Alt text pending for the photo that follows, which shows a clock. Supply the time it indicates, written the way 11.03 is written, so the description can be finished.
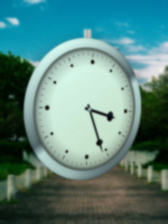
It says 3.26
